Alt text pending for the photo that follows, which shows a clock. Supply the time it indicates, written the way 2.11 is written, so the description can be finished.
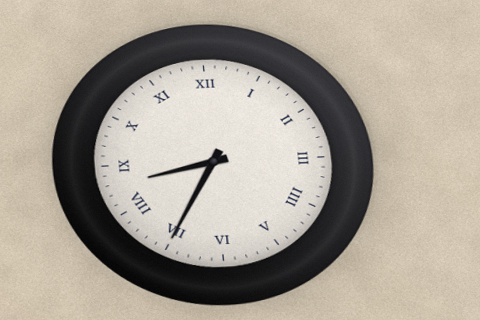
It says 8.35
